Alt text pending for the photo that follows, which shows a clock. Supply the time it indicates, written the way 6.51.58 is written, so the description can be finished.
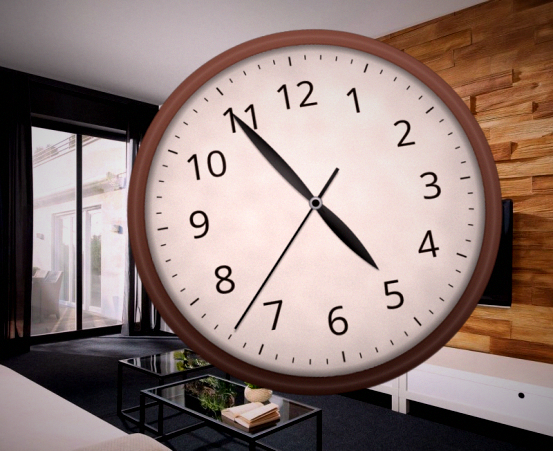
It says 4.54.37
